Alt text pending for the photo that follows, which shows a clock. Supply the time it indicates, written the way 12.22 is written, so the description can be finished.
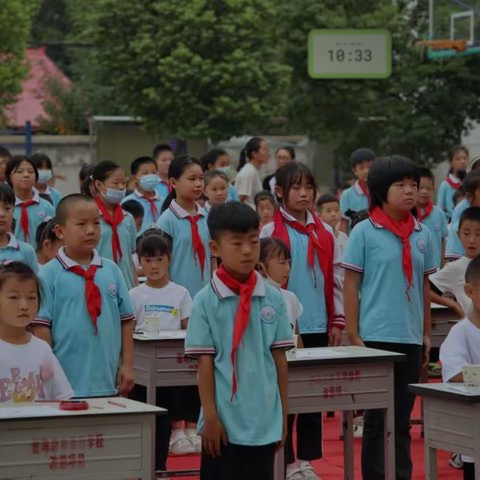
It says 10.33
